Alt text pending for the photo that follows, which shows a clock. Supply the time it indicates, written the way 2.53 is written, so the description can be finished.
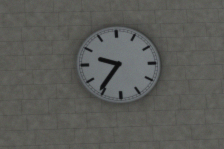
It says 9.36
